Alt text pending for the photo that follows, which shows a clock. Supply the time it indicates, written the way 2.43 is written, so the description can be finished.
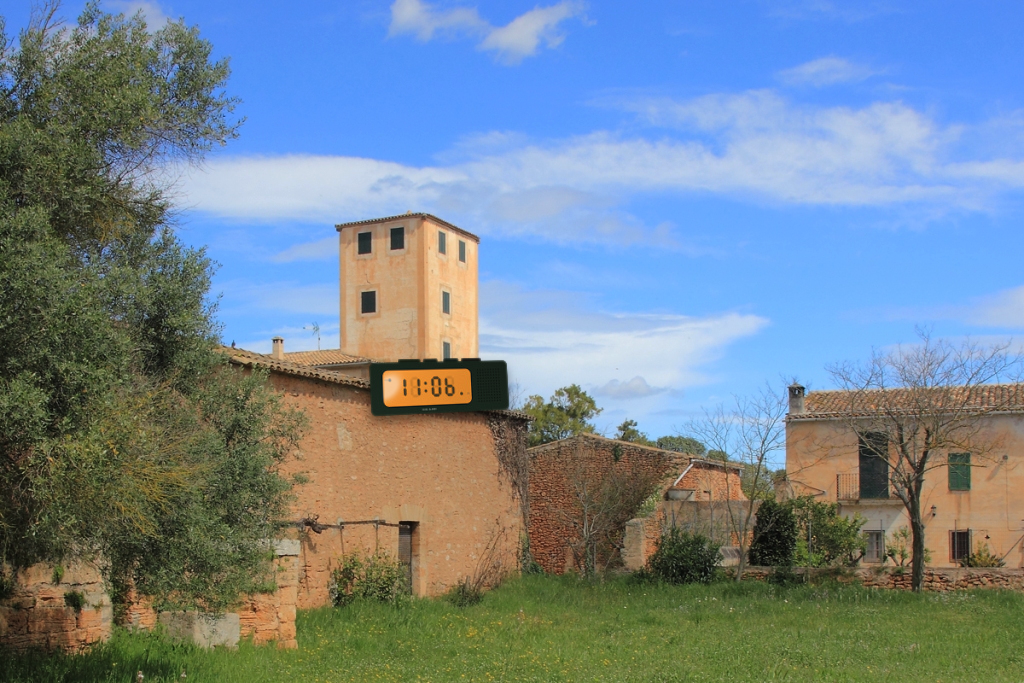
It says 11.06
